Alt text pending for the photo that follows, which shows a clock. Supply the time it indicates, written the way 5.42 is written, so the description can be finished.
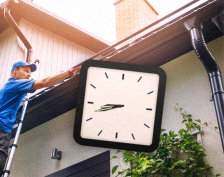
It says 8.42
